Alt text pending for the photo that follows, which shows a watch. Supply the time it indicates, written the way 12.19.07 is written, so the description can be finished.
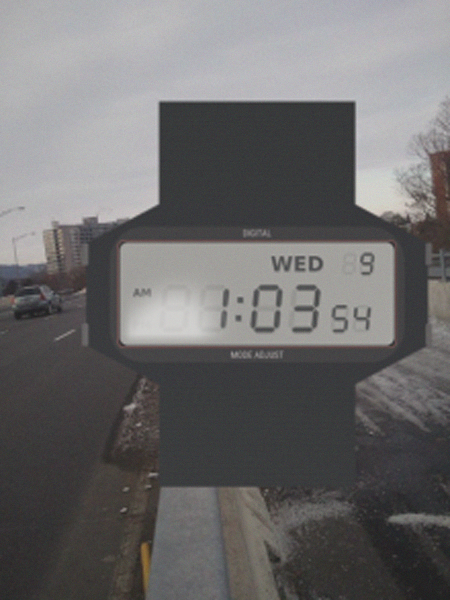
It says 1.03.54
